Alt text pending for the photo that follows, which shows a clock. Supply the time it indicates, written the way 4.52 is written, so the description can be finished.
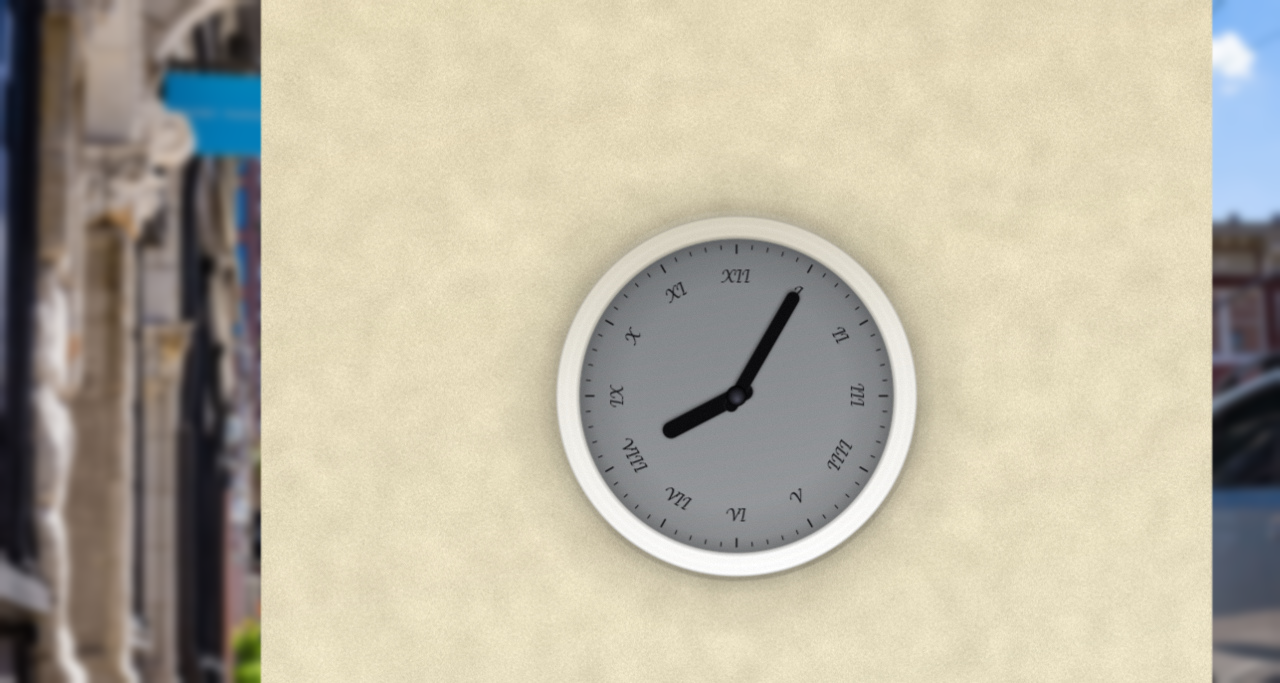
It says 8.05
